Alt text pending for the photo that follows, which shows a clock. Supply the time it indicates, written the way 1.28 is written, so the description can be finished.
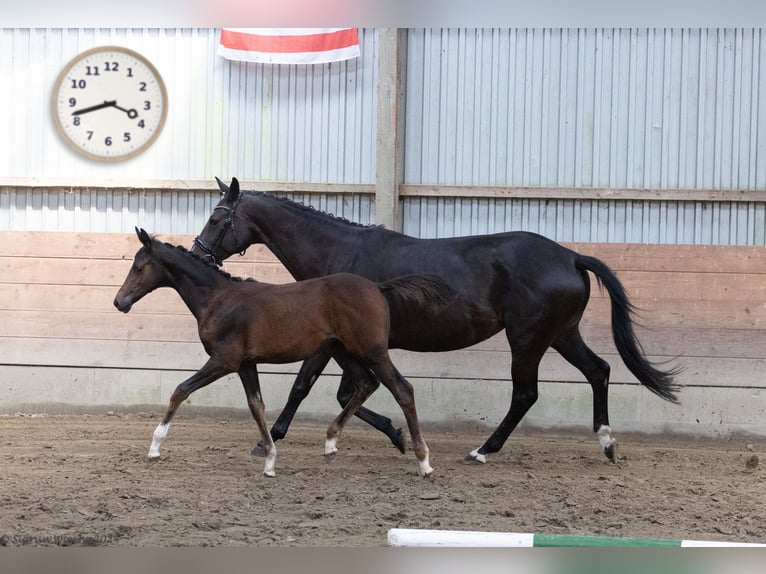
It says 3.42
